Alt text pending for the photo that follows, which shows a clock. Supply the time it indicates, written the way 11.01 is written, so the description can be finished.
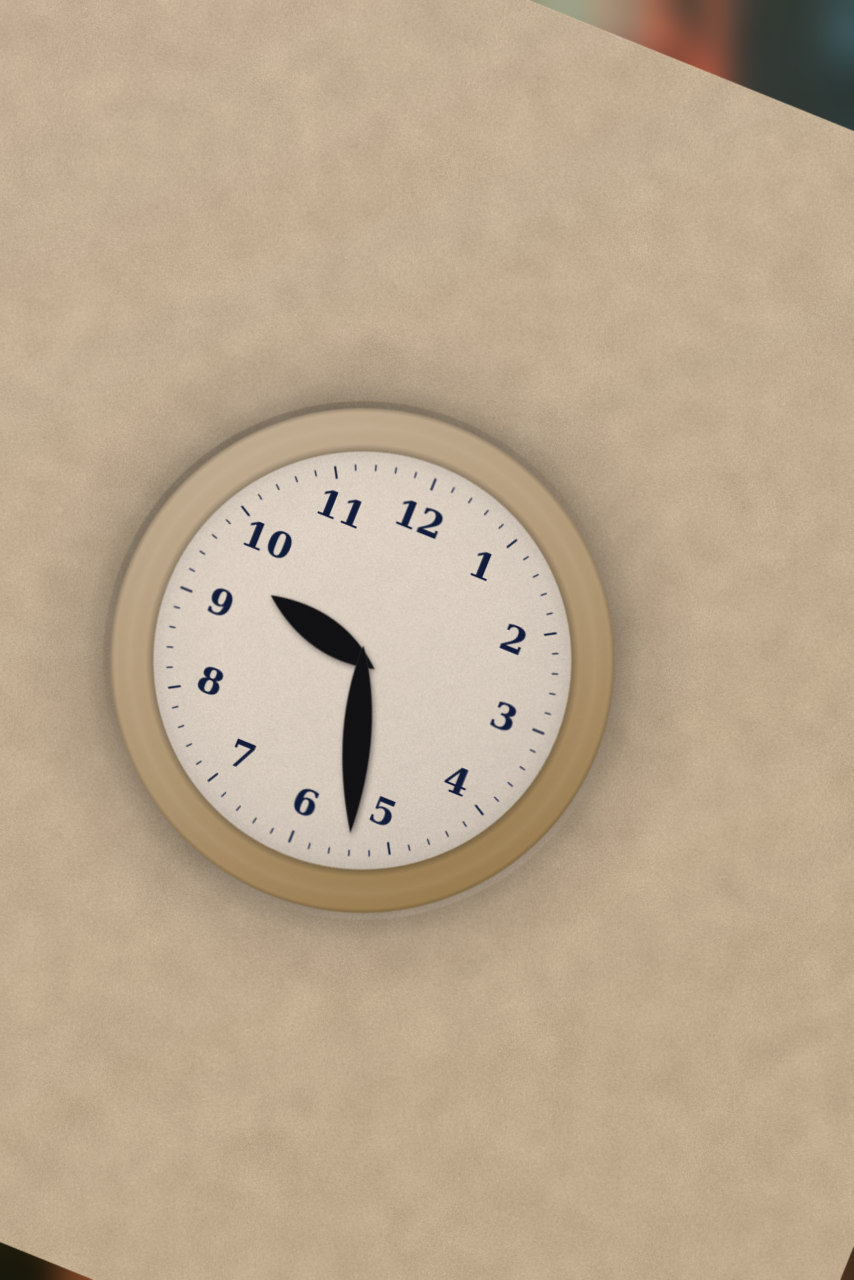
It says 9.27
